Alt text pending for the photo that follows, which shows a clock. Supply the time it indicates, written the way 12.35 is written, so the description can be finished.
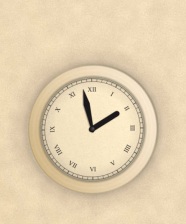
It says 1.58
